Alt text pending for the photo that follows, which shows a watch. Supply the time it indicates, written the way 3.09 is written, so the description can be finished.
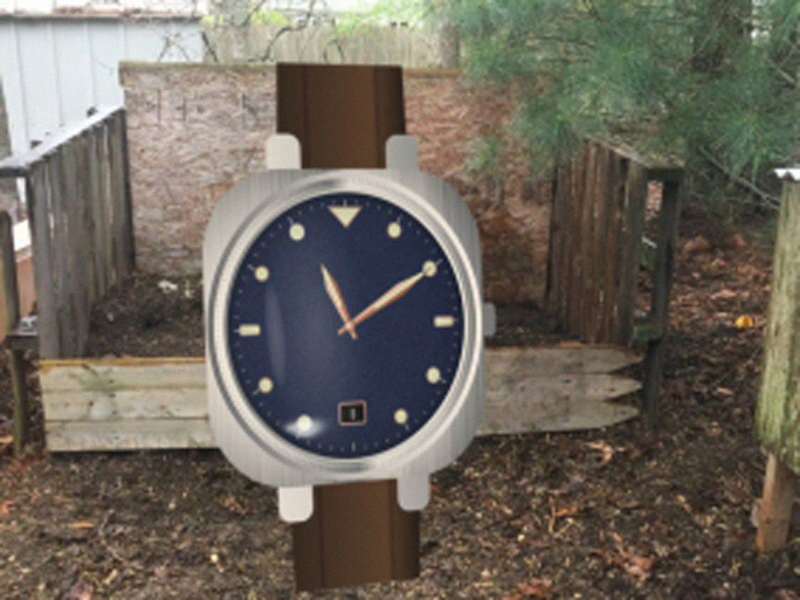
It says 11.10
